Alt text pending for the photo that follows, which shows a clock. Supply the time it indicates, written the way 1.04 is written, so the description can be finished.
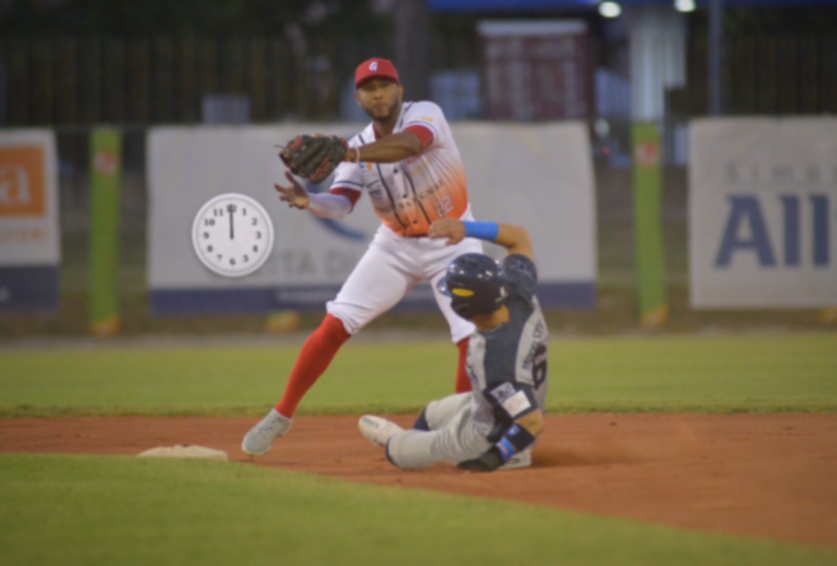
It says 12.00
